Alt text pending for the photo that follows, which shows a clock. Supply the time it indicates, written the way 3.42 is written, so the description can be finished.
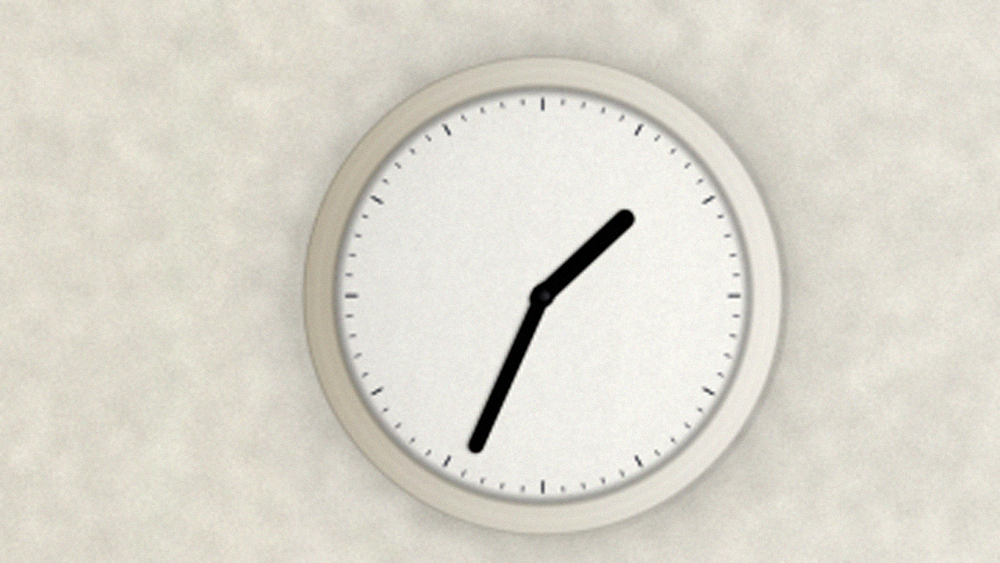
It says 1.34
